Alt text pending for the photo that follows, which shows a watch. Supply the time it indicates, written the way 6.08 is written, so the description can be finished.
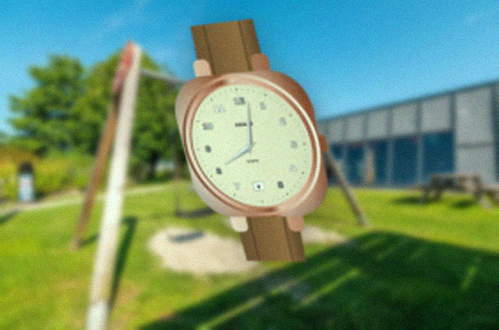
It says 8.02
